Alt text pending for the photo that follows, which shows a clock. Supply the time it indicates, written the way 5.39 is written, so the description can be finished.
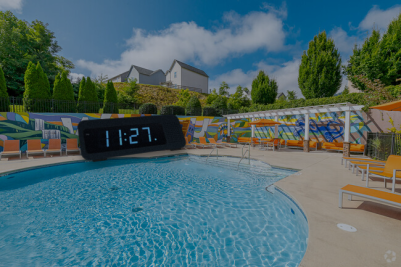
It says 11.27
